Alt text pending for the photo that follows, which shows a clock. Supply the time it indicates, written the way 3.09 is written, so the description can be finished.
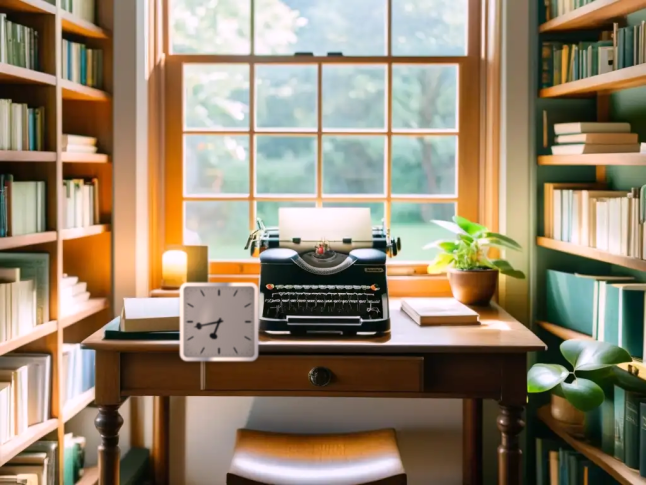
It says 6.43
